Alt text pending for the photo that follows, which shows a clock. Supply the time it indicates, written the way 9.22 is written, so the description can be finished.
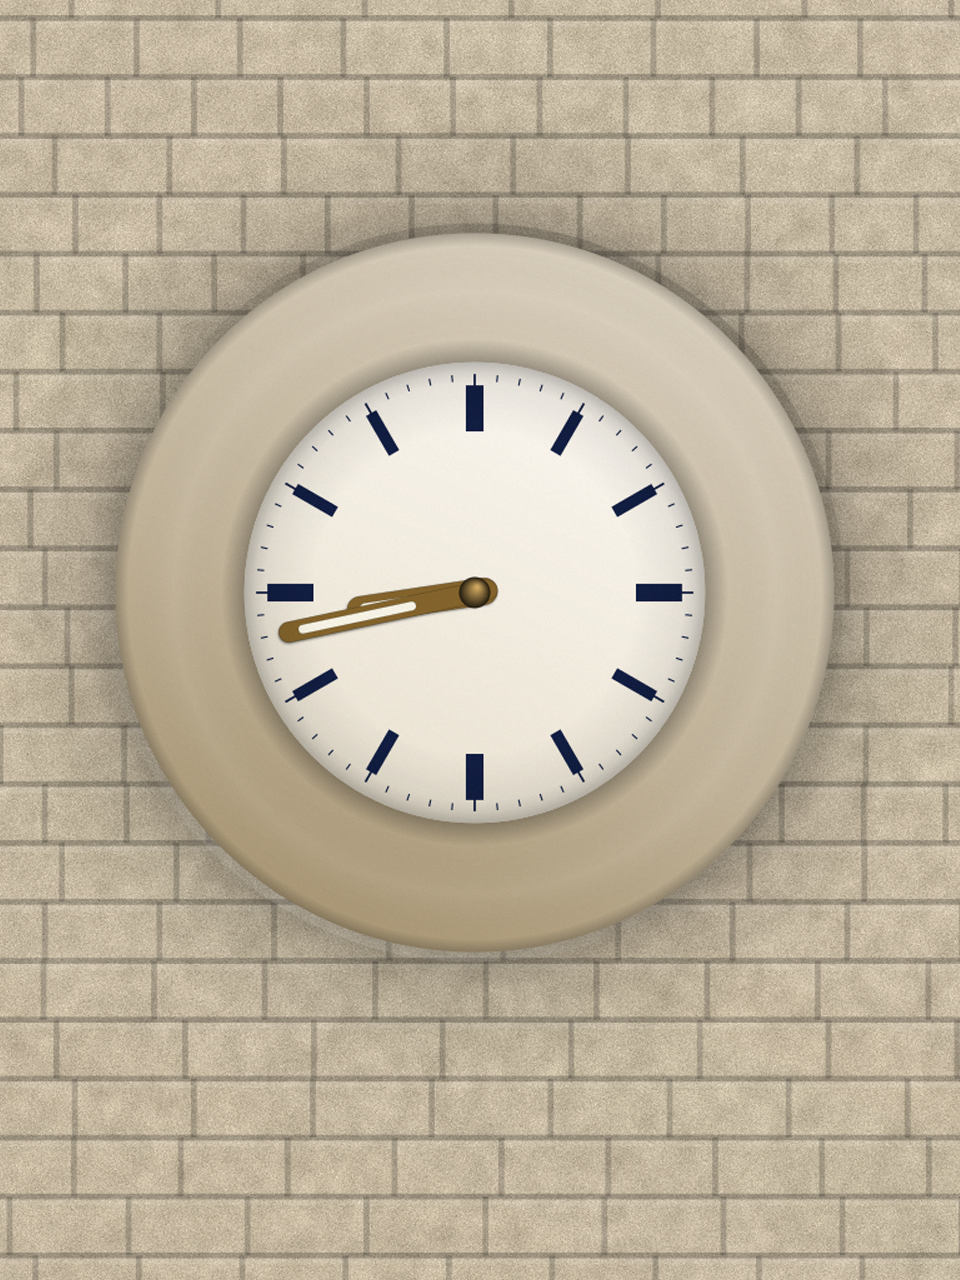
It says 8.43
